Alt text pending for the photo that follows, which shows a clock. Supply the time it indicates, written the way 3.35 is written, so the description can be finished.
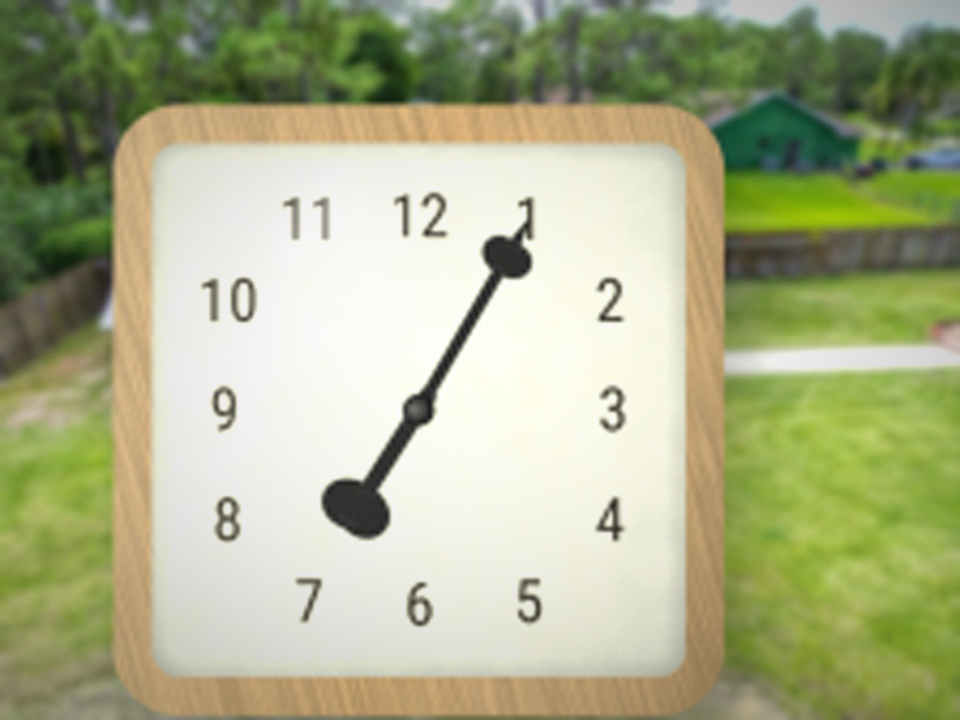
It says 7.05
